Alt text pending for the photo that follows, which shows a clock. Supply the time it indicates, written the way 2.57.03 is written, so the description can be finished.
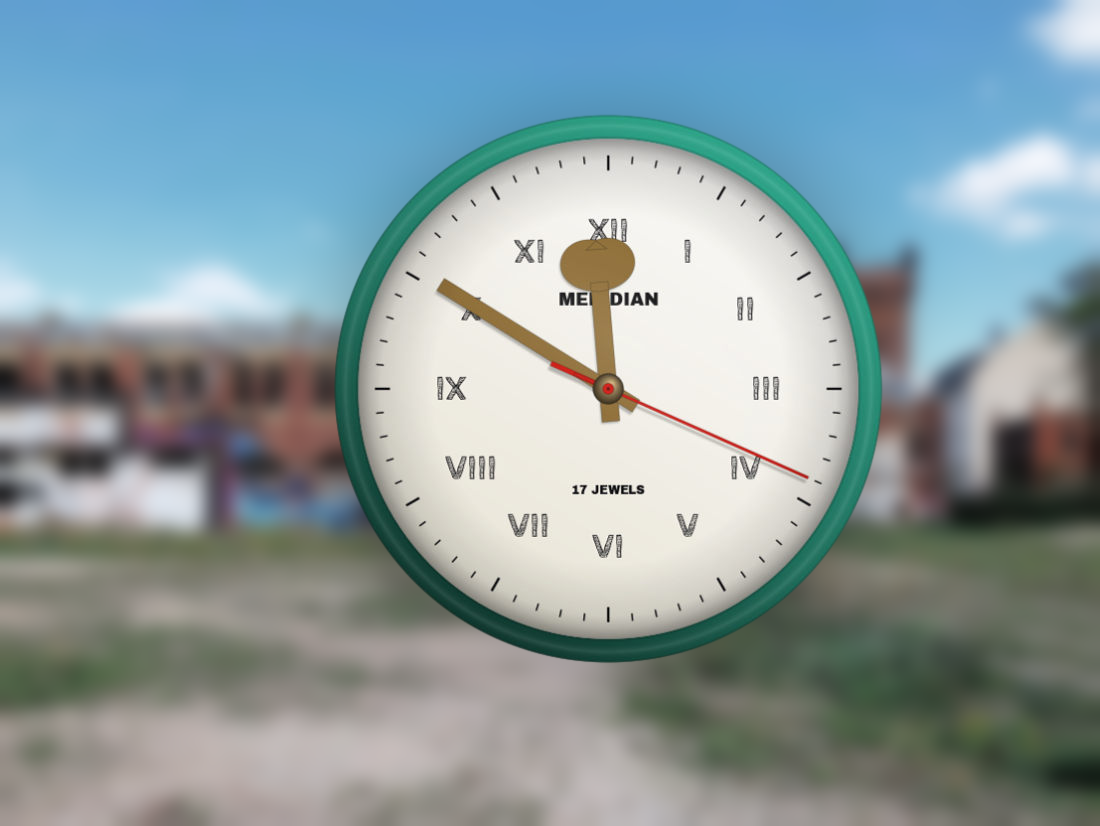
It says 11.50.19
